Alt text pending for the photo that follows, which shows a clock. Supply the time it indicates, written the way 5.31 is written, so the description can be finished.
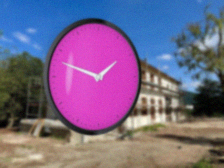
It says 1.48
